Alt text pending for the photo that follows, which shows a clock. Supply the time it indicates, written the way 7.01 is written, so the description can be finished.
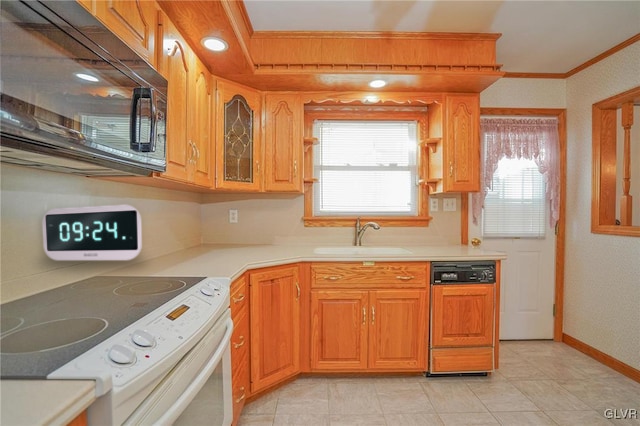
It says 9.24
